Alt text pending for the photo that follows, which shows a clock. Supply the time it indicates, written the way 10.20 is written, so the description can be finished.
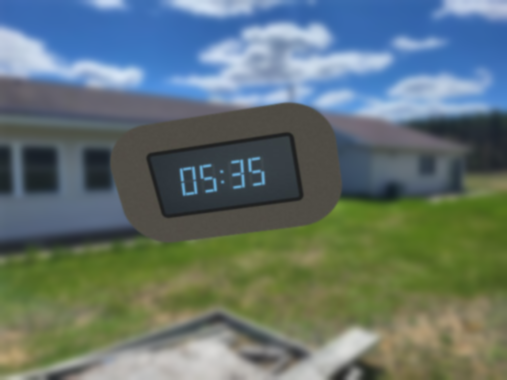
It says 5.35
